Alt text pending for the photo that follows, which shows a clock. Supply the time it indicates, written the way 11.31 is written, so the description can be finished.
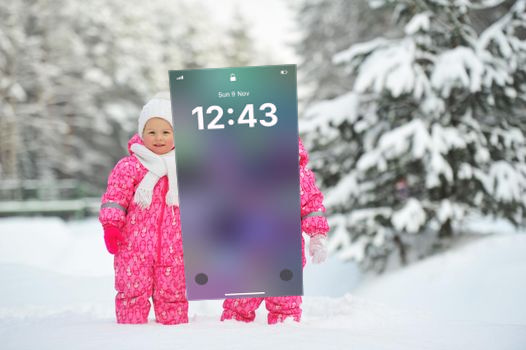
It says 12.43
